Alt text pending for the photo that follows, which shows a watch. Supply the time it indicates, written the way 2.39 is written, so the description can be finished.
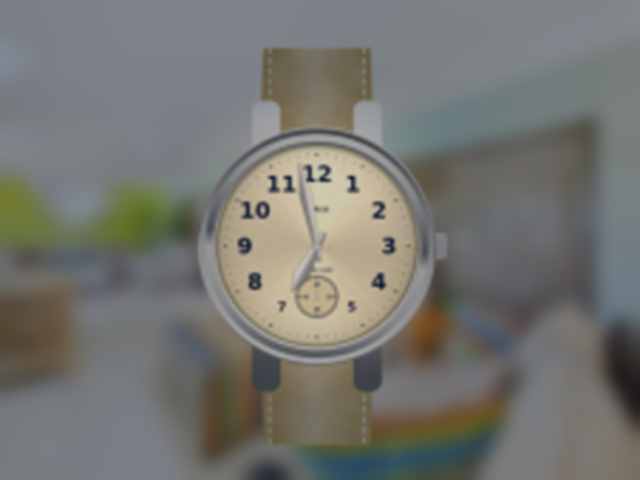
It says 6.58
